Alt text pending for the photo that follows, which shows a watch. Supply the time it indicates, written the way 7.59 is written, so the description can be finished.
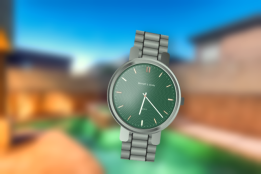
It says 6.22
